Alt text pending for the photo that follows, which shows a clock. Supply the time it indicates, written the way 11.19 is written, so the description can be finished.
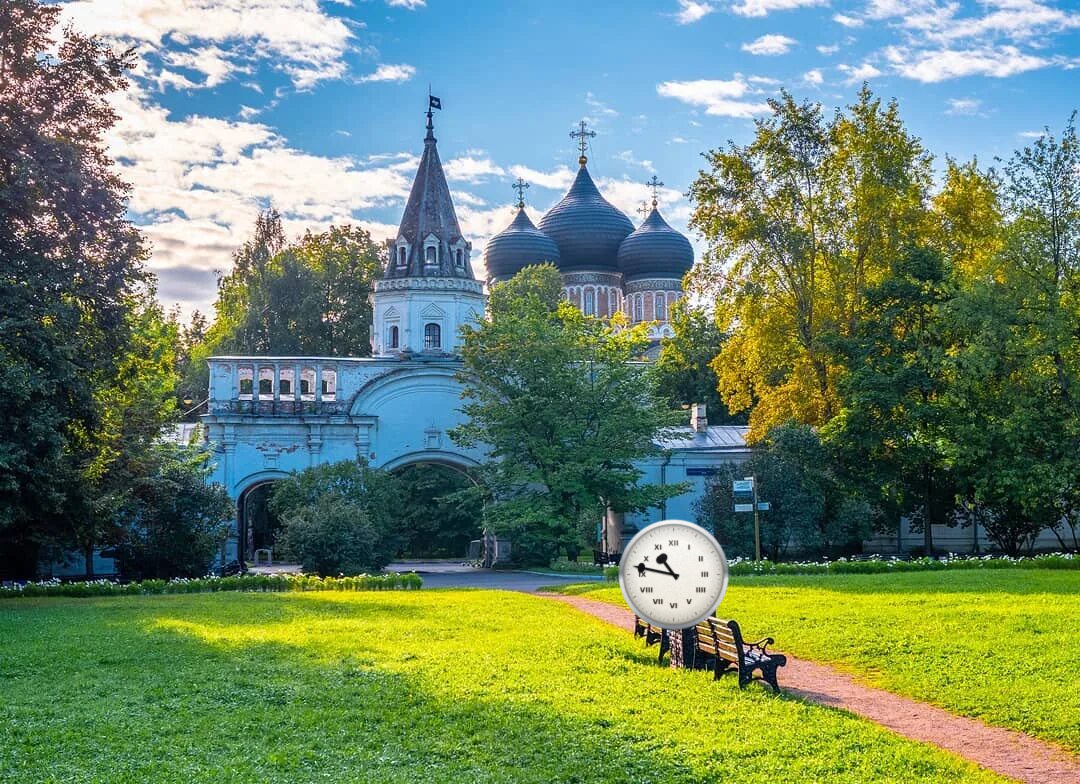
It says 10.47
